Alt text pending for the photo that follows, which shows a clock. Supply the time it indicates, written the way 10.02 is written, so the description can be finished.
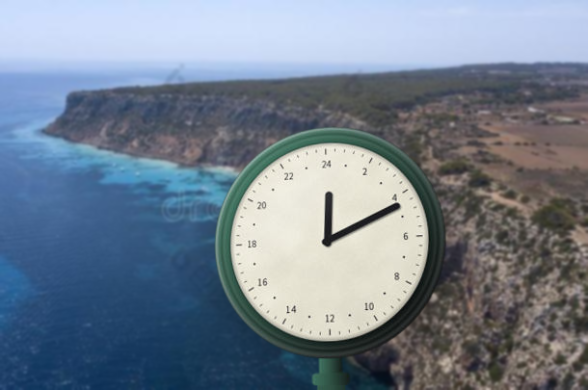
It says 0.11
